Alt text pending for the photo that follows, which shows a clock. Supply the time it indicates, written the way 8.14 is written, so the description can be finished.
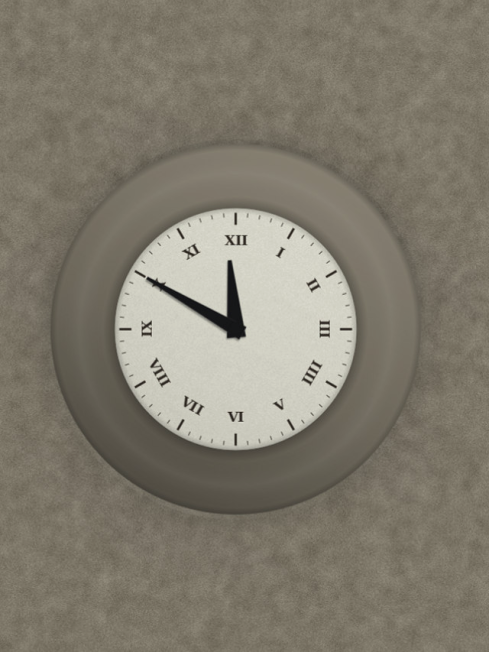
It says 11.50
